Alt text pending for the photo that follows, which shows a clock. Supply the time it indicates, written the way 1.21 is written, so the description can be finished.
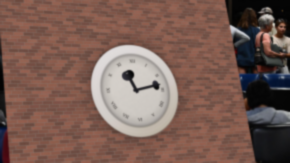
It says 11.13
